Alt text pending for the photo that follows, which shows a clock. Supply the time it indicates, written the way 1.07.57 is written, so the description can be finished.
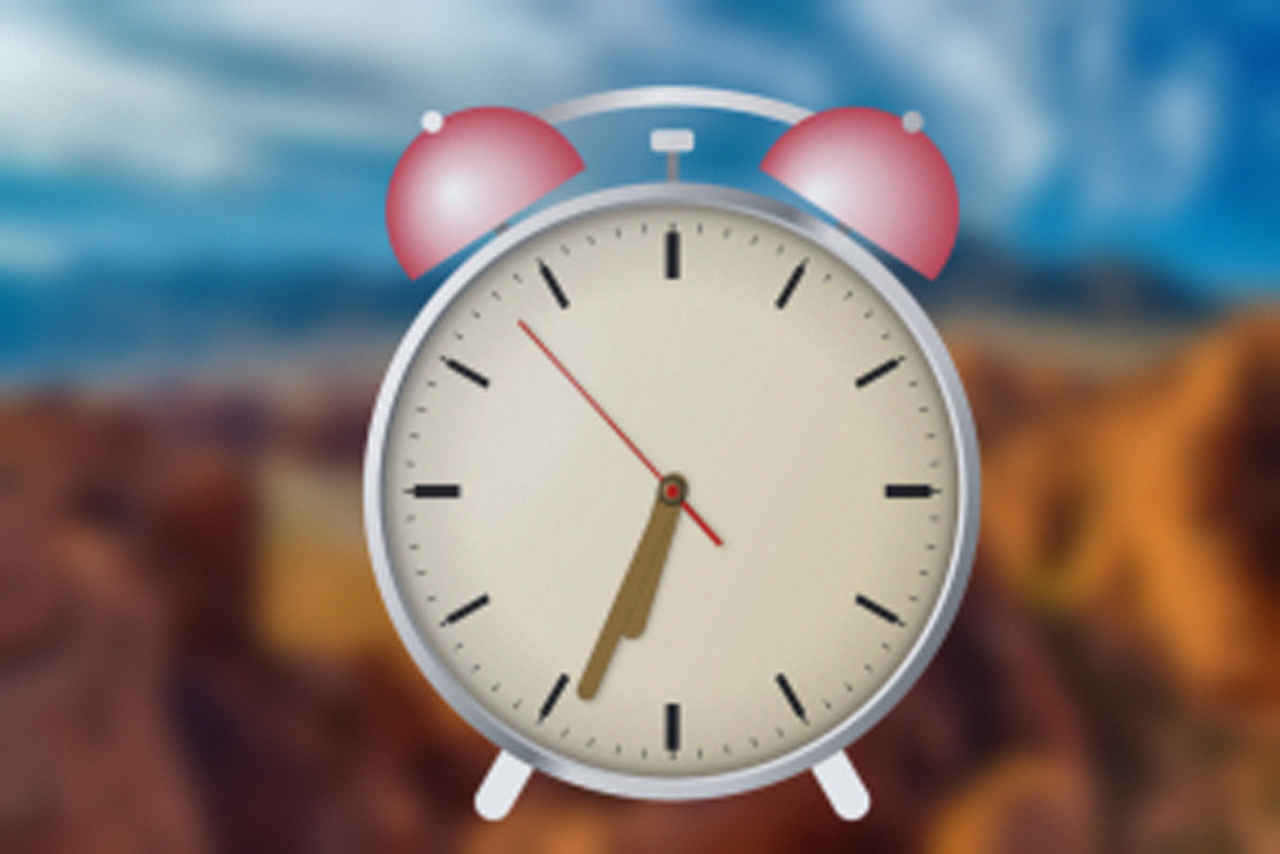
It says 6.33.53
